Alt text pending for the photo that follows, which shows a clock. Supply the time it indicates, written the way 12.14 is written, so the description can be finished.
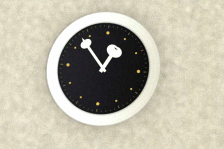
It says 12.53
